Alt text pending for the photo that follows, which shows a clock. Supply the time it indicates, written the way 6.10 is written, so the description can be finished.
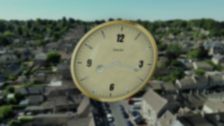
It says 8.17
